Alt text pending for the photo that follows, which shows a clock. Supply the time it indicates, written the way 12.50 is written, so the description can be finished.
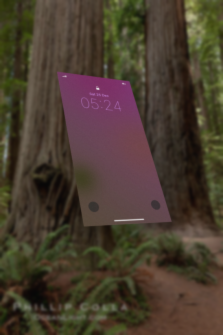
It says 5.24
